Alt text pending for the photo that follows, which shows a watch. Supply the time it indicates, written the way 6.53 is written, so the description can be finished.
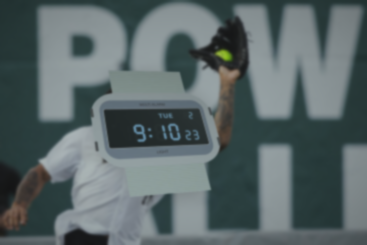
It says 9.10
